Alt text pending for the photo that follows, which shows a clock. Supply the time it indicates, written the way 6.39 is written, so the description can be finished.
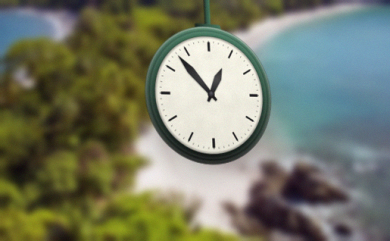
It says 12.53
